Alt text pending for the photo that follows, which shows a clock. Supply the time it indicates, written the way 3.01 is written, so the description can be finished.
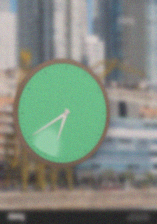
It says 6.40
